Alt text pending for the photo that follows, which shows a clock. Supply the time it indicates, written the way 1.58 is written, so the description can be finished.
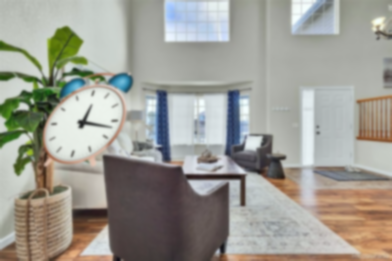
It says 12.17
